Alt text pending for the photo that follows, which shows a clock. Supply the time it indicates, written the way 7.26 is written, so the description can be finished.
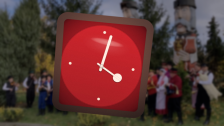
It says 4.02
